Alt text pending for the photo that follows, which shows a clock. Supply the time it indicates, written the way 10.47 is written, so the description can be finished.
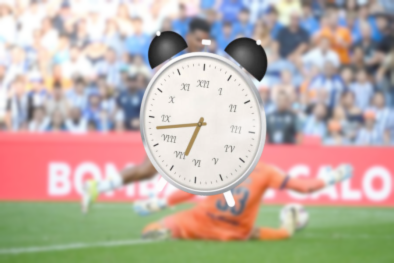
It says 6.43
